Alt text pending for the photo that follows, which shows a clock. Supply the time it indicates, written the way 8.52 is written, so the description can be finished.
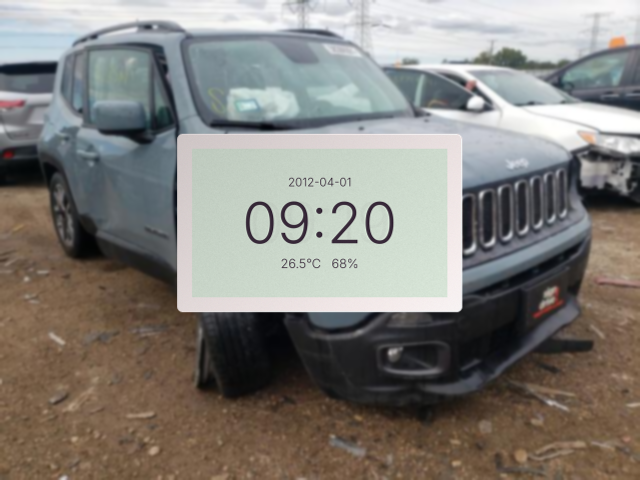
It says 9.20
